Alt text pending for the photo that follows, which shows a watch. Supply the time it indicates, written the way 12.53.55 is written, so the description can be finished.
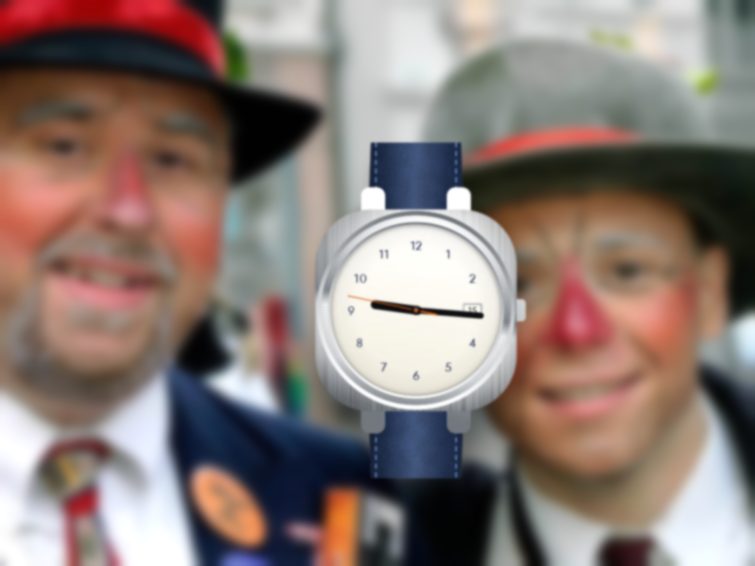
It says 9.15.47
